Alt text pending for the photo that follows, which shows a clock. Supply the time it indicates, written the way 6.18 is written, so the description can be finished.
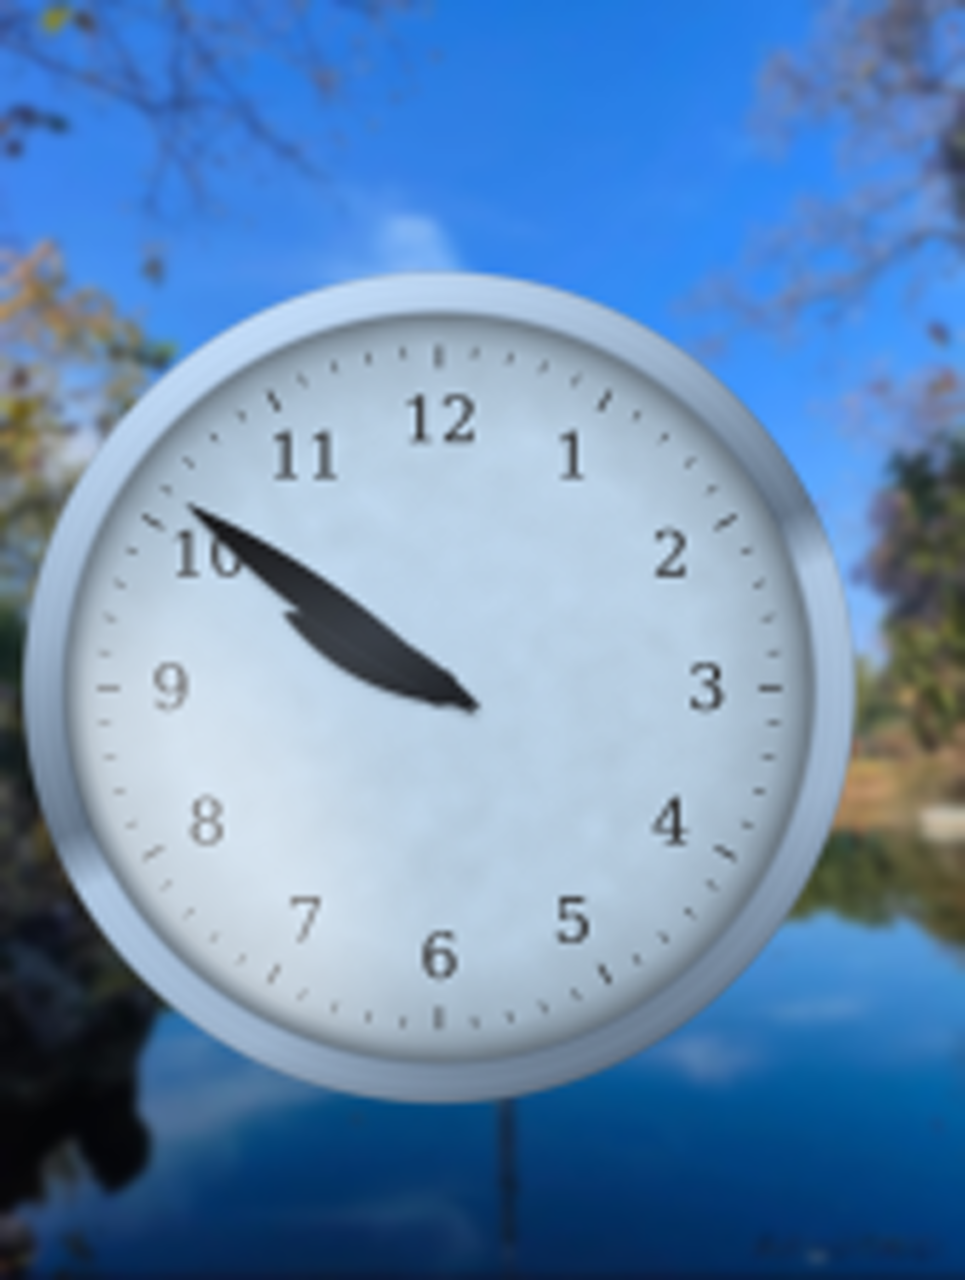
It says 9.51
